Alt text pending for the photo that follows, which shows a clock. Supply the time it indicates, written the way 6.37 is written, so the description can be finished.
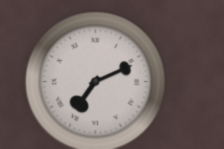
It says 7.11
